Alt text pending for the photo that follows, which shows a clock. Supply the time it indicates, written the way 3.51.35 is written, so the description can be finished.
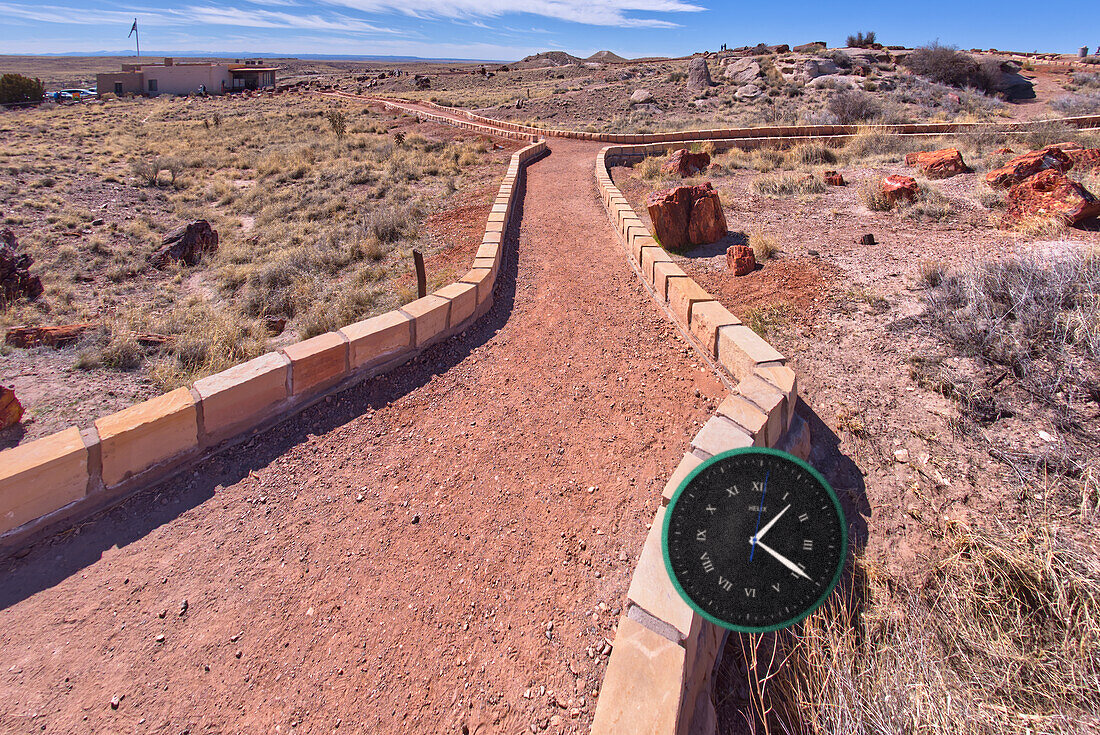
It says 1.20.01
